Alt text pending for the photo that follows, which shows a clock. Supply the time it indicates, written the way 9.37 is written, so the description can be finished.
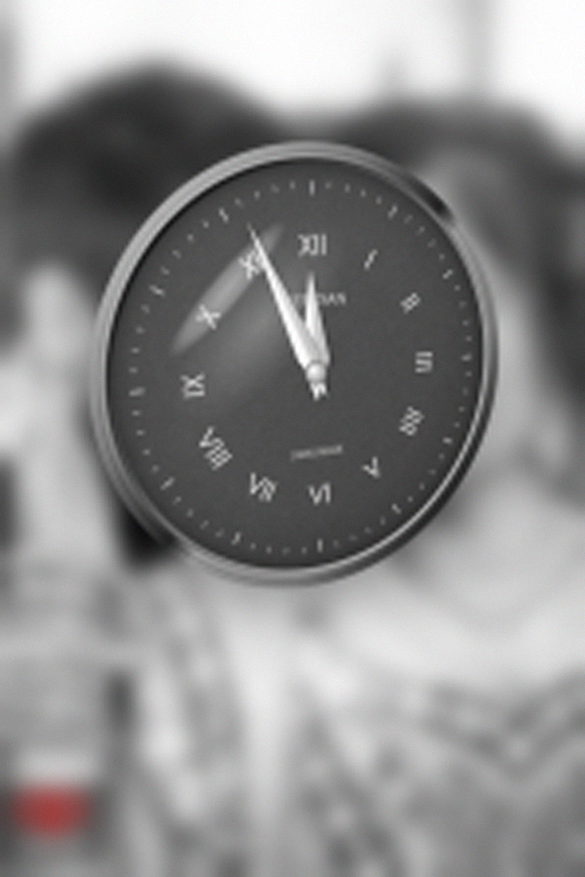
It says 11.56
